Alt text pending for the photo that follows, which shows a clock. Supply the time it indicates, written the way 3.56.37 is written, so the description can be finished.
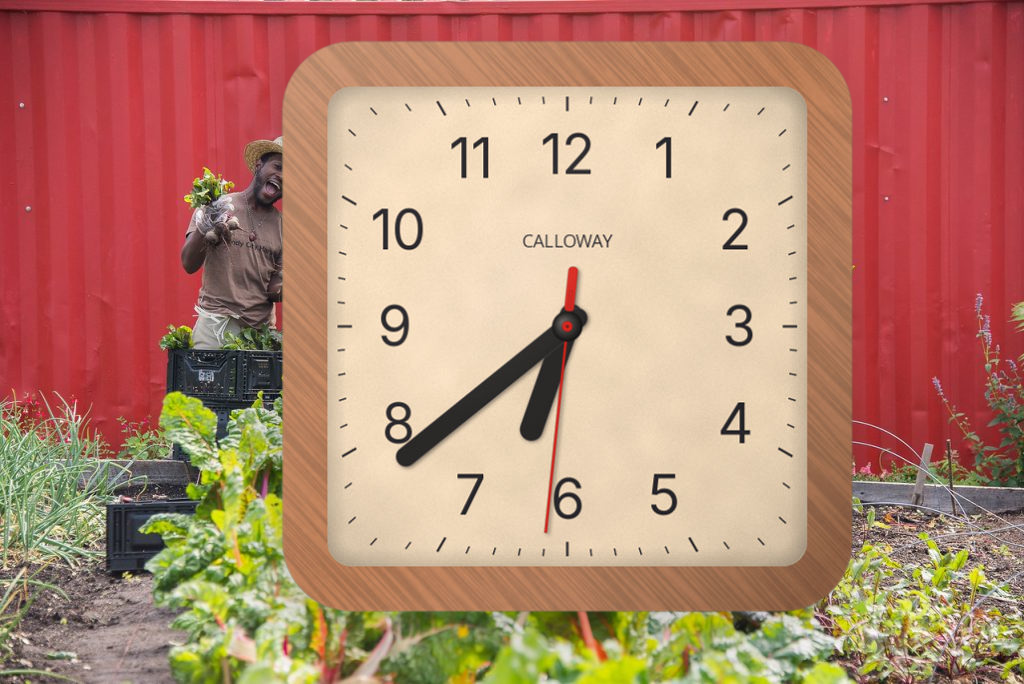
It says 6.38.31
